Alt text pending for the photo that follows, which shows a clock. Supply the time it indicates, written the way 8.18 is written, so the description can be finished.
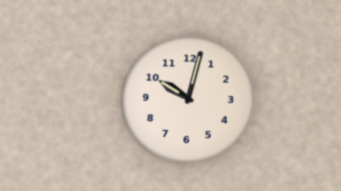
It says 10.02
